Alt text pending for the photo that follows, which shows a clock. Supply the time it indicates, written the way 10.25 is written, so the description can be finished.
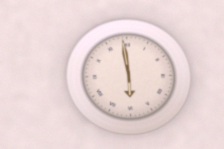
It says 5.59
